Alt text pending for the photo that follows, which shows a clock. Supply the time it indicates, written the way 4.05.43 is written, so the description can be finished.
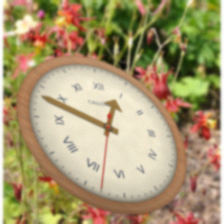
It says 12.48.33
